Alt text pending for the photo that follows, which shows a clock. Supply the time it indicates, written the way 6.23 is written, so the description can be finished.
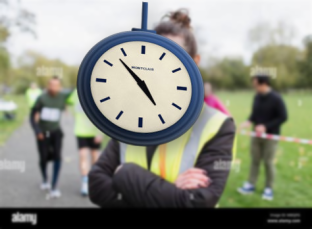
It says 4.53
